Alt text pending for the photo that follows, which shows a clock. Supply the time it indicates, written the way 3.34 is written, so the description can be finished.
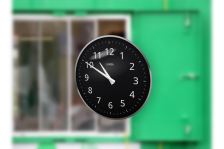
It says 10.50
